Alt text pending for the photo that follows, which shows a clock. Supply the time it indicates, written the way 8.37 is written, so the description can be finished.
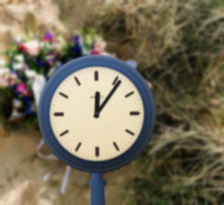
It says 12.06
